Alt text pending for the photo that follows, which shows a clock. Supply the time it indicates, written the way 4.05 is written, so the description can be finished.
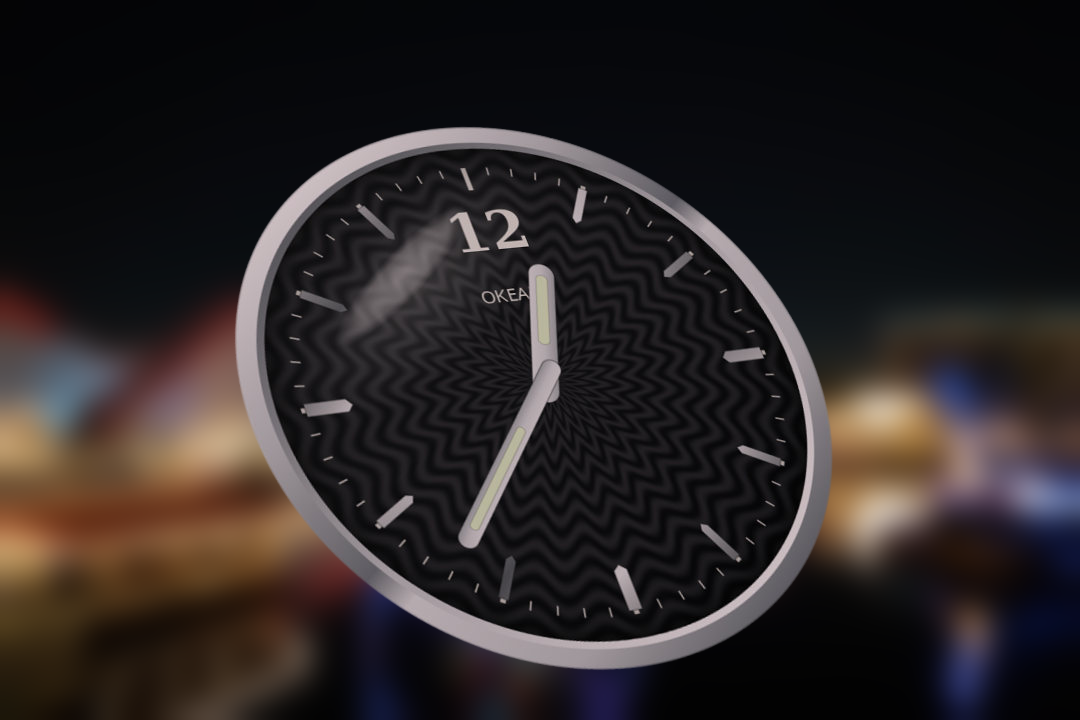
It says 12.37
